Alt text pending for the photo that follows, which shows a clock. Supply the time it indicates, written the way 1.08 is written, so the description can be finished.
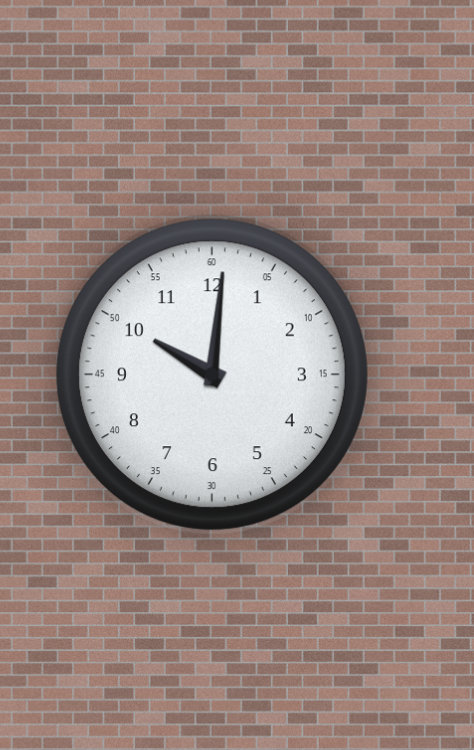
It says 10.01
